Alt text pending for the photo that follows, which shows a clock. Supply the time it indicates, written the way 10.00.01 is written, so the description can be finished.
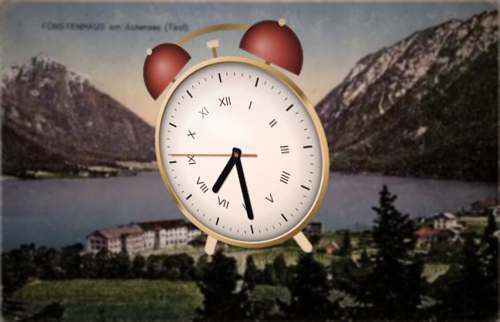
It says 7.29.46
